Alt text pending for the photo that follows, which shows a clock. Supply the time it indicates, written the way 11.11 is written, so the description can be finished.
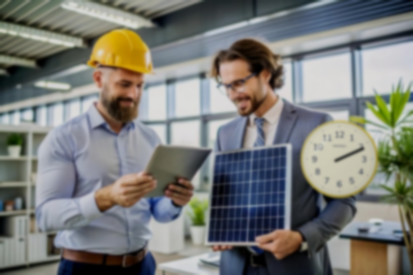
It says 2.11
